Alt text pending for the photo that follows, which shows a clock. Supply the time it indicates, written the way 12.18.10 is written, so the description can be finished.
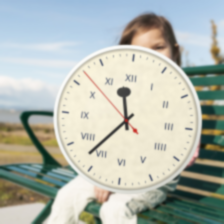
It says 11.36.52
